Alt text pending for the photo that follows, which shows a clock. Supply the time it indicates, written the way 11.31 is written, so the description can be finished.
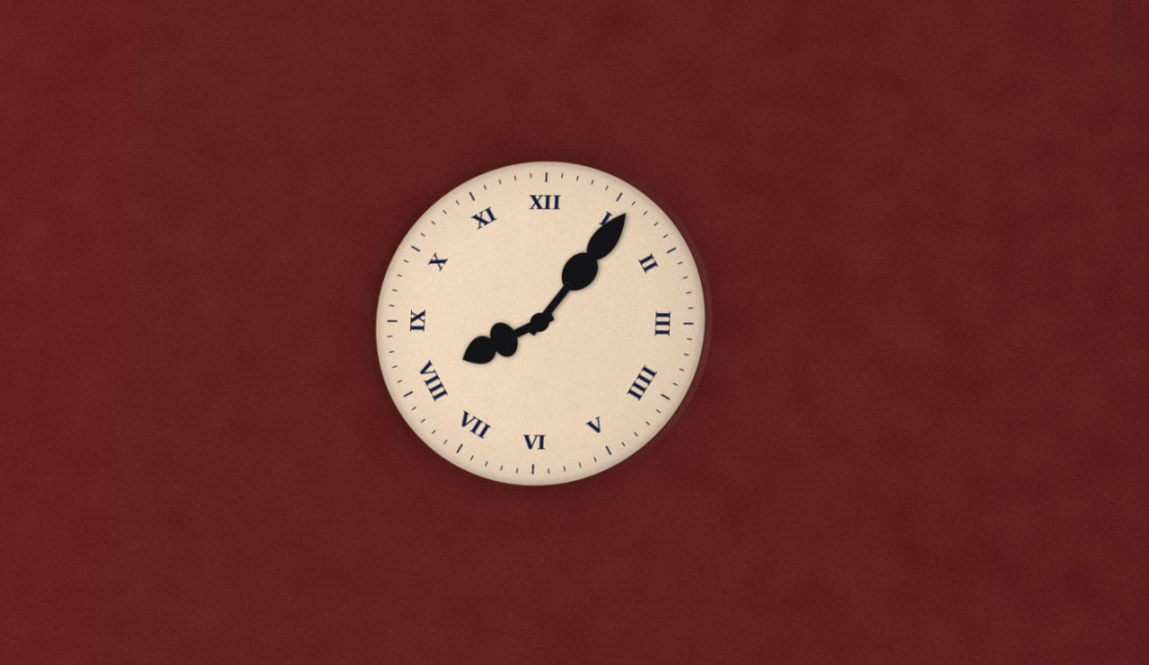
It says 8.06
